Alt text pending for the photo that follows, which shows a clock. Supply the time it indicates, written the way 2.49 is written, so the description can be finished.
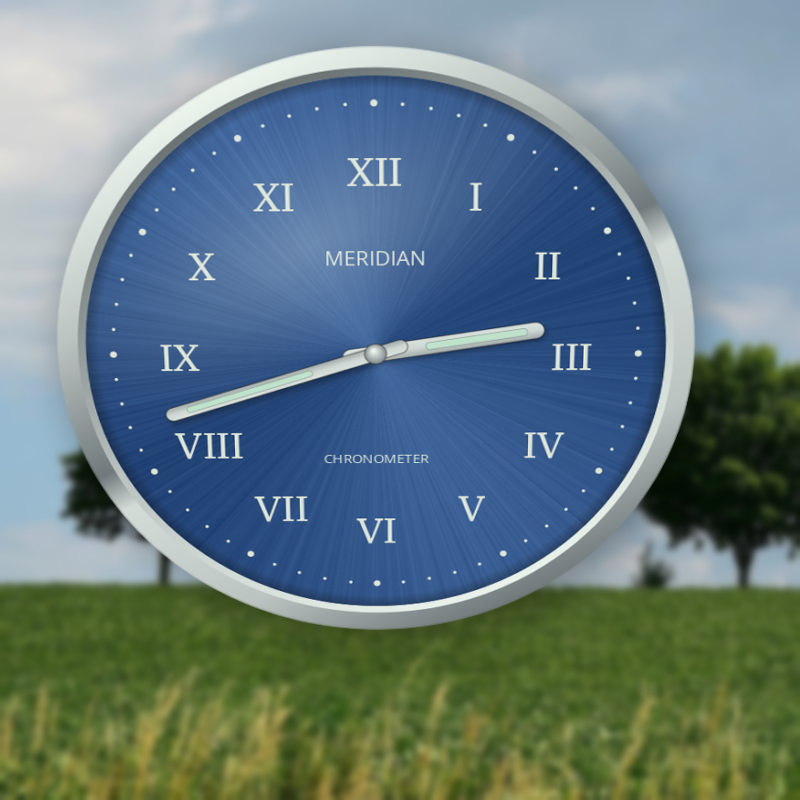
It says 2.42
